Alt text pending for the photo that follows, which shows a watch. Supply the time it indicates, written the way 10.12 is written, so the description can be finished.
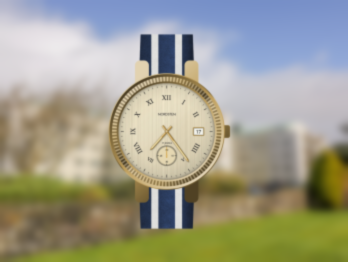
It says 7.24
